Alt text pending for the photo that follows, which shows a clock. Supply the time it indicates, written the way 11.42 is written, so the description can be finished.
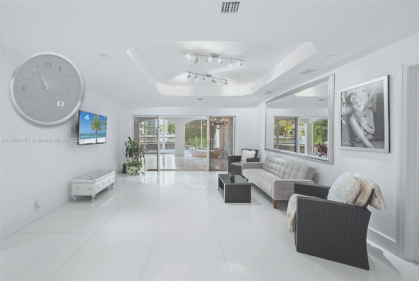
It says 10.56
